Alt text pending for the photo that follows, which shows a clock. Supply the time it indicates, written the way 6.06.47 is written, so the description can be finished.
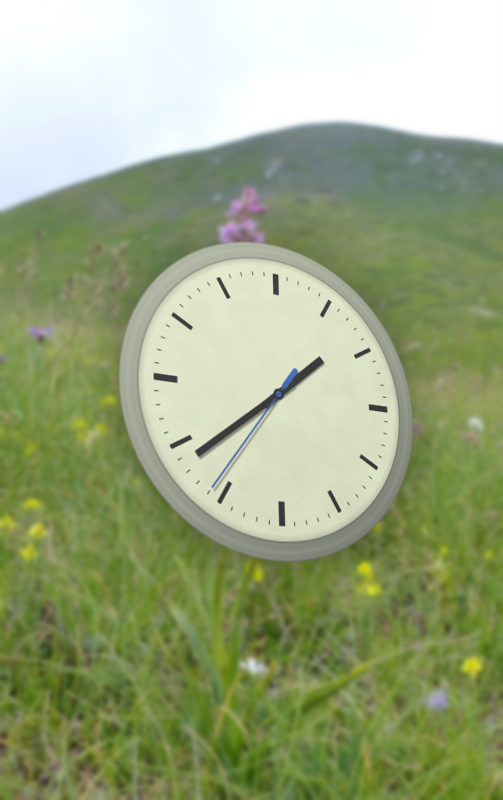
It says 1.38.36
